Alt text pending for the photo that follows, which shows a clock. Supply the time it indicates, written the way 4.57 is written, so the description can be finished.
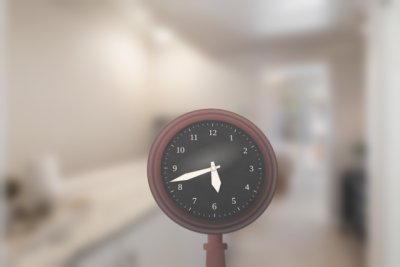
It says 5.42
